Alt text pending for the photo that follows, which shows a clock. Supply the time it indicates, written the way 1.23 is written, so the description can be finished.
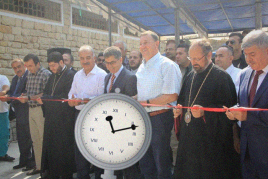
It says 11.12
